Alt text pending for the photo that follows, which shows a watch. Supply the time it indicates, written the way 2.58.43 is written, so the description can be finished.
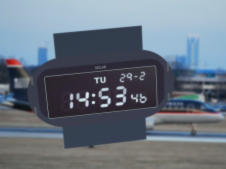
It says 14.53.46
